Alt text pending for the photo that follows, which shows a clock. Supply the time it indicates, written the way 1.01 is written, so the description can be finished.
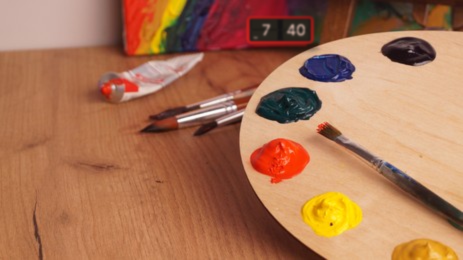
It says 7.40
